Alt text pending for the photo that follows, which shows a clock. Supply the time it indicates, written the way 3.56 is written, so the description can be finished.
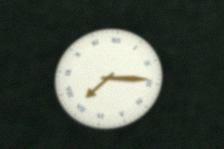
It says 7.14
